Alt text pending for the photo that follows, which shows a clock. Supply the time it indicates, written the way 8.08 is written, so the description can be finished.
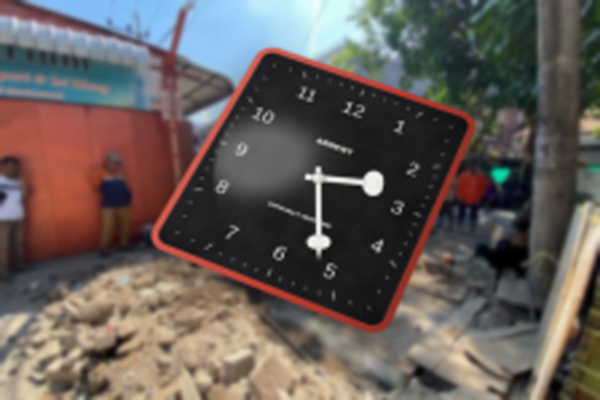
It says 2.26
